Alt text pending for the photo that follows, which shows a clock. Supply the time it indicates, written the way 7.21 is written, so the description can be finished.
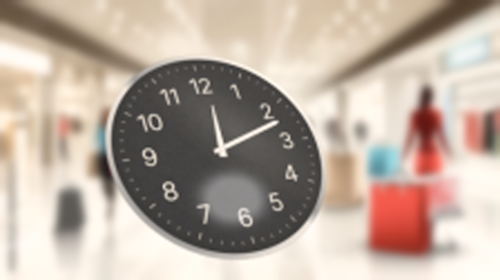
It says 12.12
